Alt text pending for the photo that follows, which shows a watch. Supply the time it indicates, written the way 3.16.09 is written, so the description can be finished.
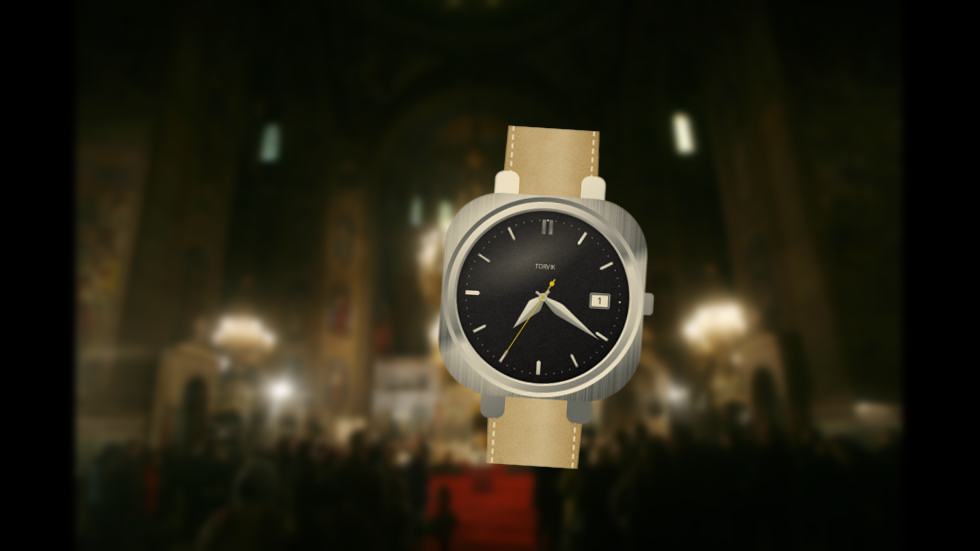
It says 7.20.35
